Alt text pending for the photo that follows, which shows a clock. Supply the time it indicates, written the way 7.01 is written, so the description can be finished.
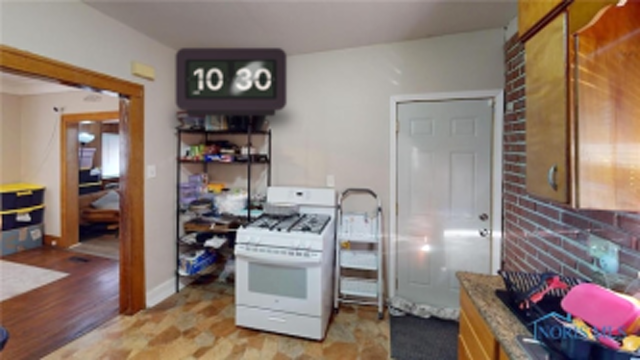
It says 10.30
